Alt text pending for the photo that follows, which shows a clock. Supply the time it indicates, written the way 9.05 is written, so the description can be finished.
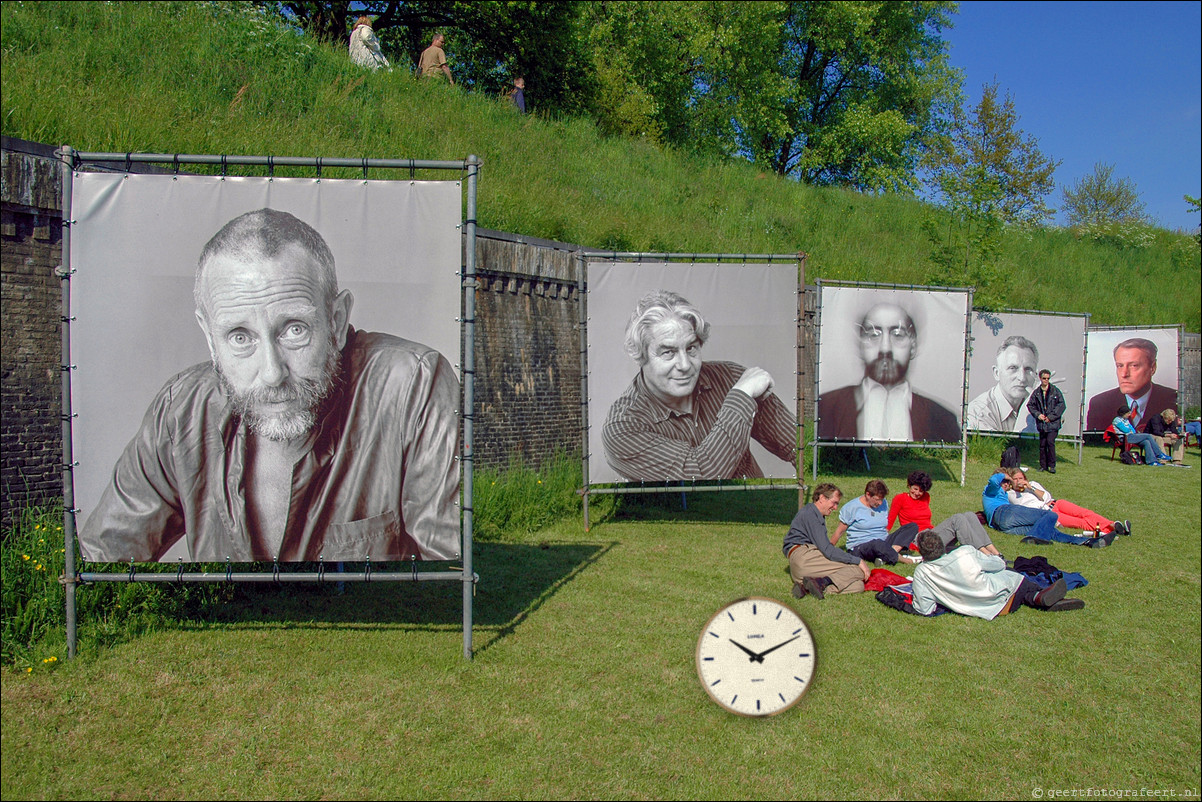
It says 10.11
